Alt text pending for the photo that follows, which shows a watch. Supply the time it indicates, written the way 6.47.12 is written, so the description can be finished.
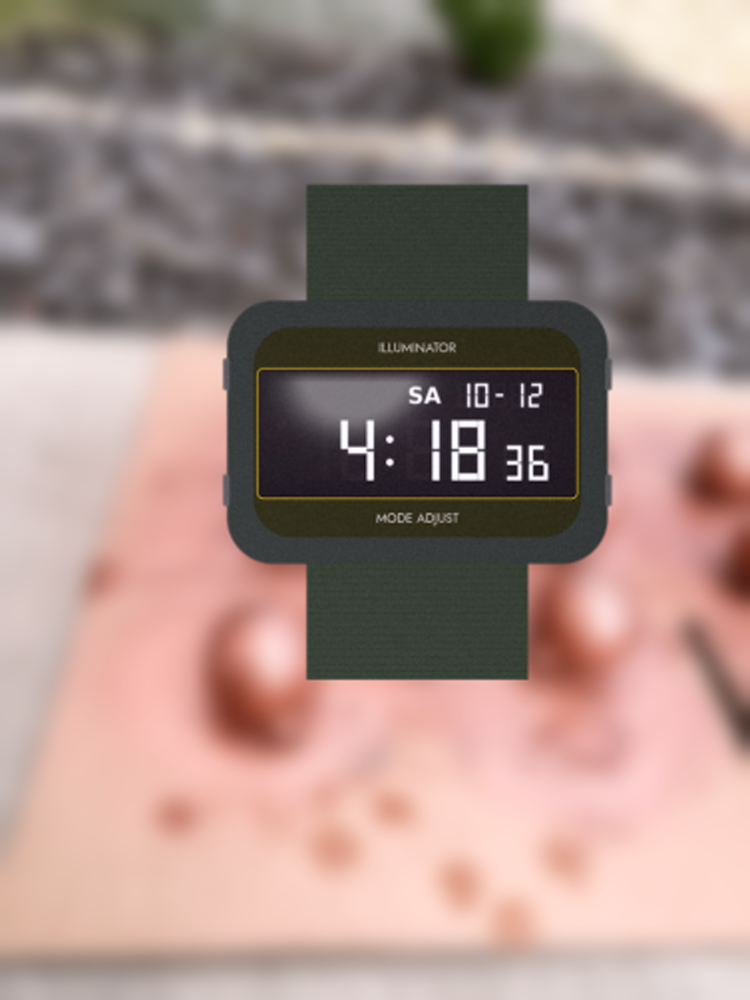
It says 4.18.36
